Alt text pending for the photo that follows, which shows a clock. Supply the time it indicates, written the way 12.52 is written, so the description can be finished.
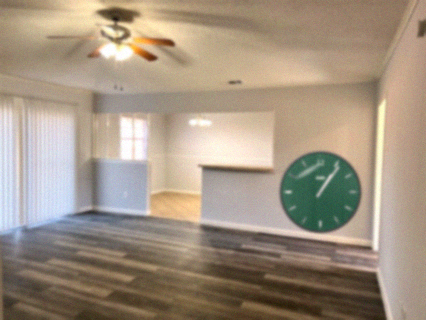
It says 1.06
